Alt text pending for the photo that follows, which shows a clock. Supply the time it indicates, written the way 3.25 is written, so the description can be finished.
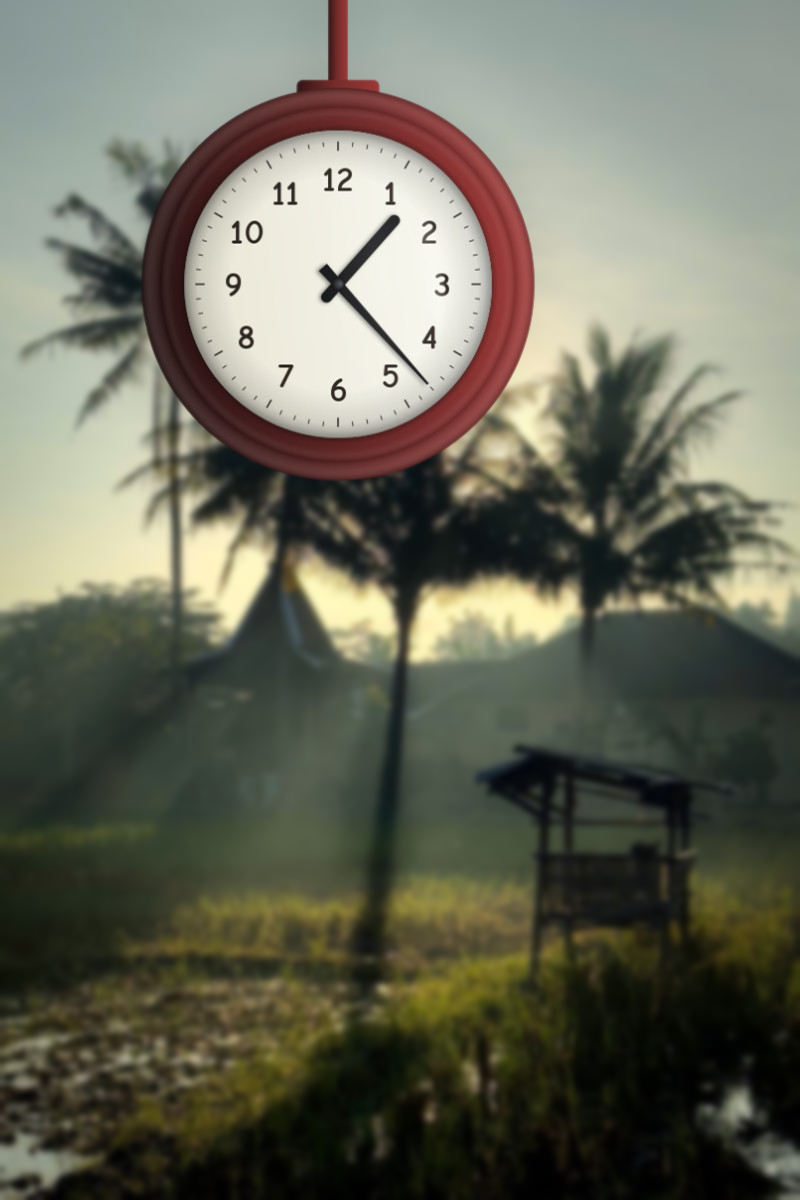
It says 1.23
